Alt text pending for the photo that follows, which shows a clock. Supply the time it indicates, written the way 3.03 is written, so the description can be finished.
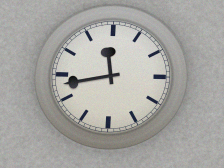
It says 11.43
